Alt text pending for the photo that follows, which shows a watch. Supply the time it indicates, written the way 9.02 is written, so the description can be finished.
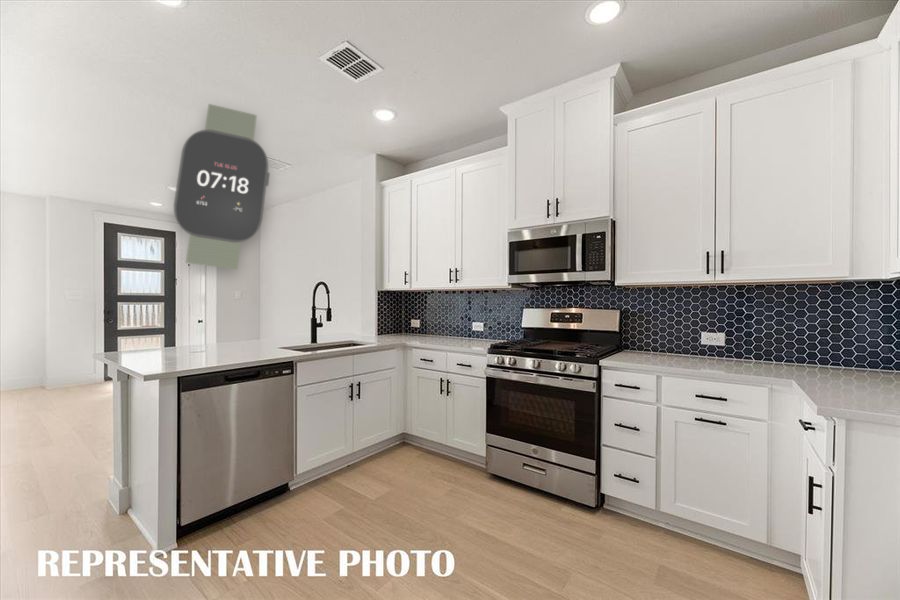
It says 7.18
